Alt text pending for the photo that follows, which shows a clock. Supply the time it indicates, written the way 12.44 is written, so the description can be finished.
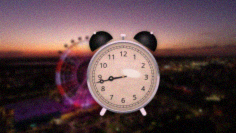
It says 8.43
